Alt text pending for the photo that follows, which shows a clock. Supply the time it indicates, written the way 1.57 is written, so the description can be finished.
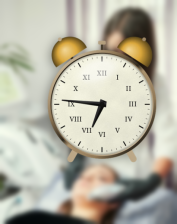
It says 6.46
